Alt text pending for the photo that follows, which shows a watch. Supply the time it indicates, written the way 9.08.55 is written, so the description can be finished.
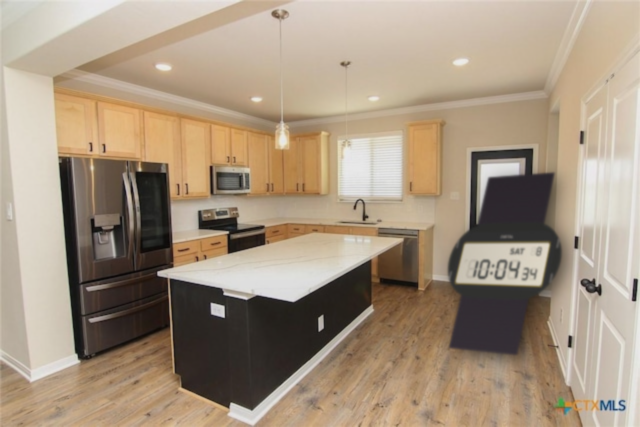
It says 10.04.34
